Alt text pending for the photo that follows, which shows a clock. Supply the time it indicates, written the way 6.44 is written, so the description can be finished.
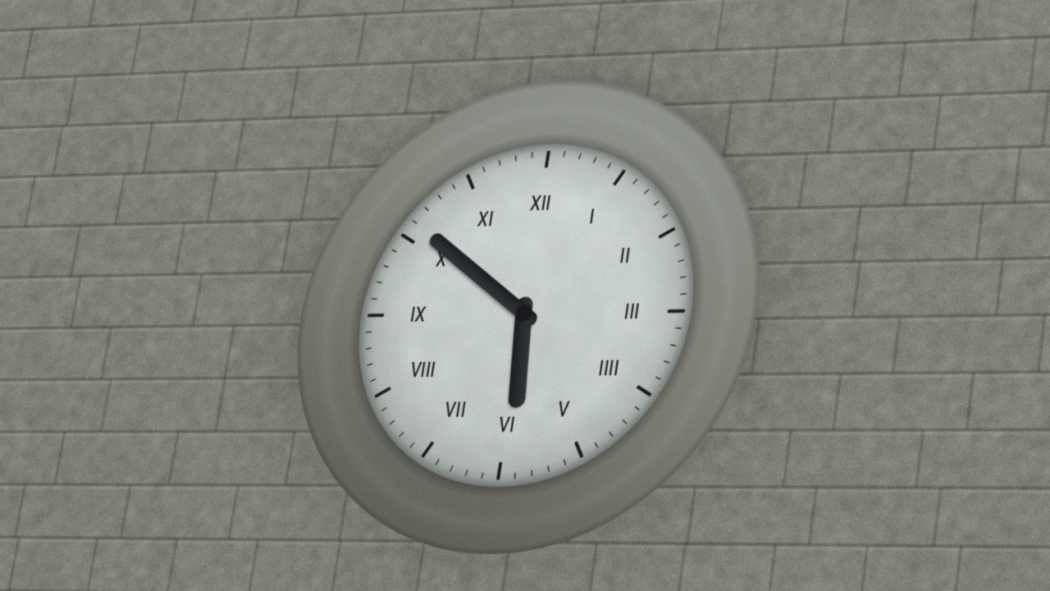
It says 5.51
